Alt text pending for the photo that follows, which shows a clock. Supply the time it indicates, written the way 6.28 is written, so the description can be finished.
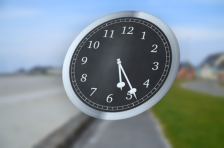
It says 5.24
